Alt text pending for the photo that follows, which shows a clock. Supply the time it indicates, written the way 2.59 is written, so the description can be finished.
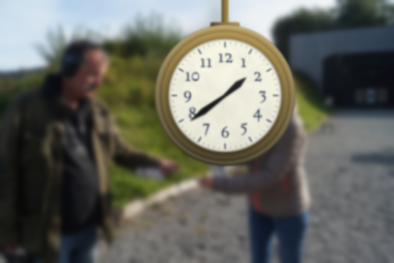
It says 1.39
